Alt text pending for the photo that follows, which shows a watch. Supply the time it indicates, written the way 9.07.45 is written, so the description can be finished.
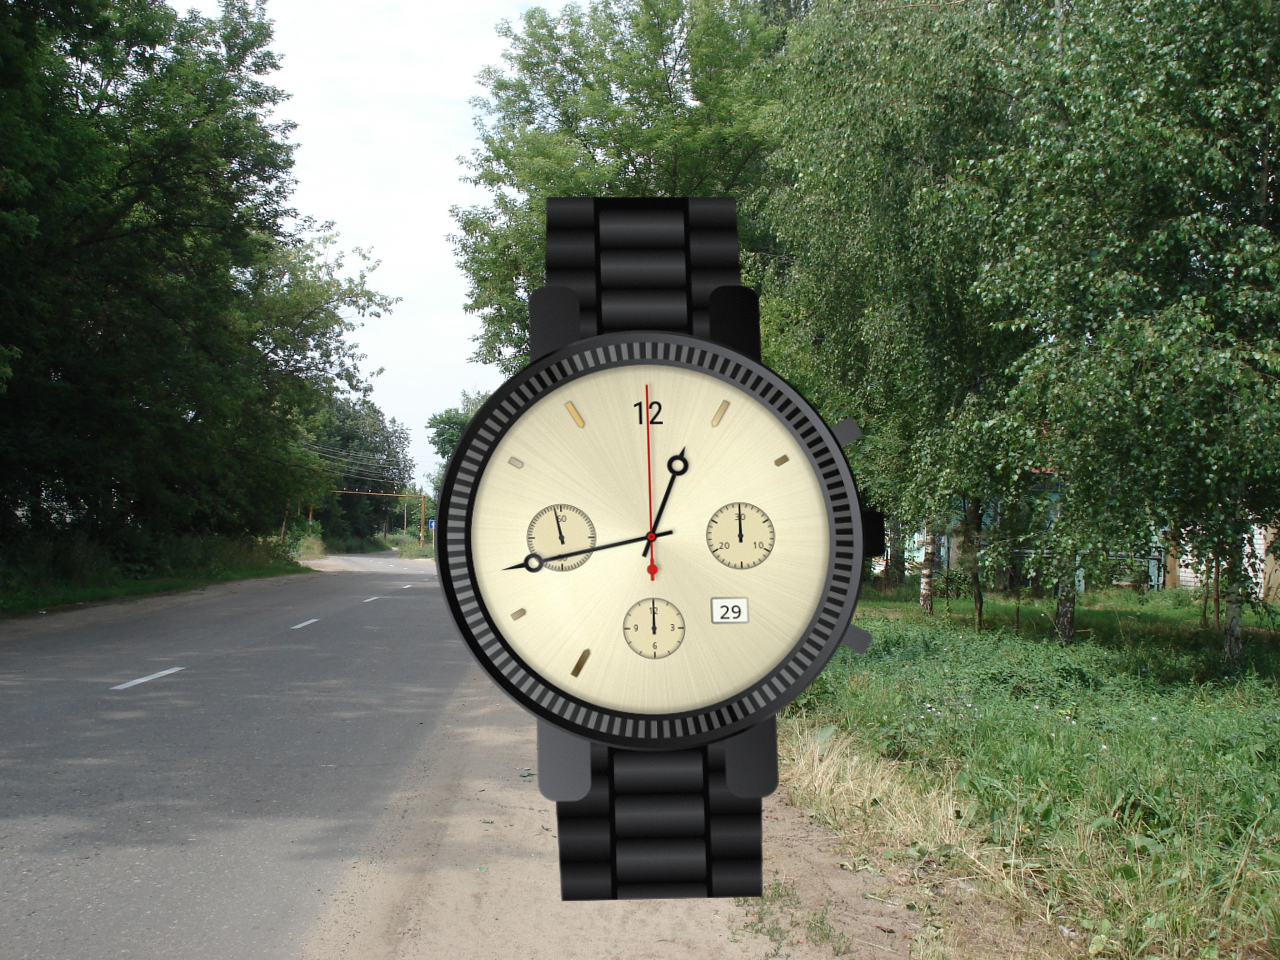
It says 12.42.58
